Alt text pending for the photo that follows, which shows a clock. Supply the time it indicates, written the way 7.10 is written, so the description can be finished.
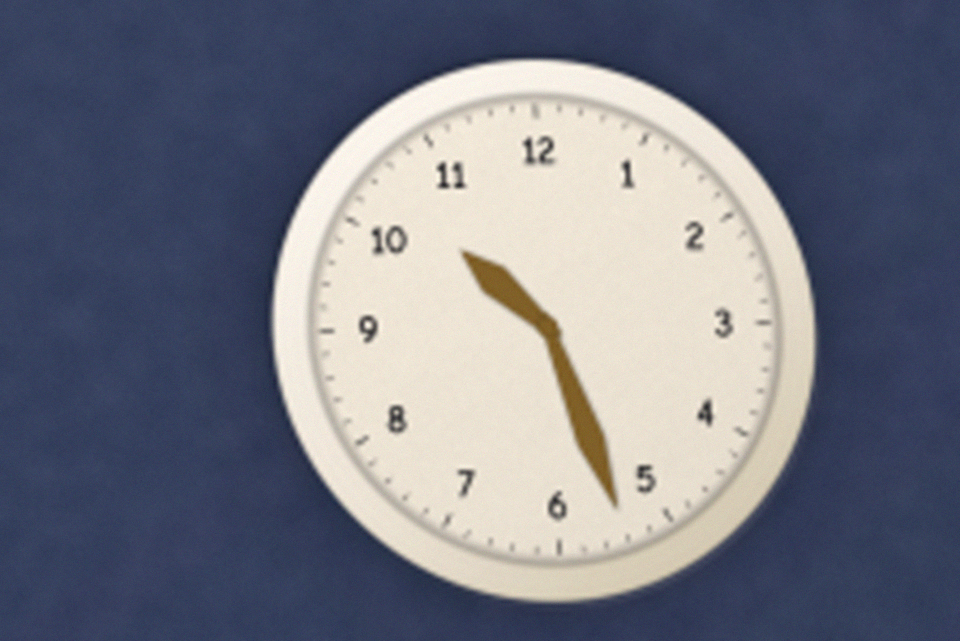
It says 10.27
